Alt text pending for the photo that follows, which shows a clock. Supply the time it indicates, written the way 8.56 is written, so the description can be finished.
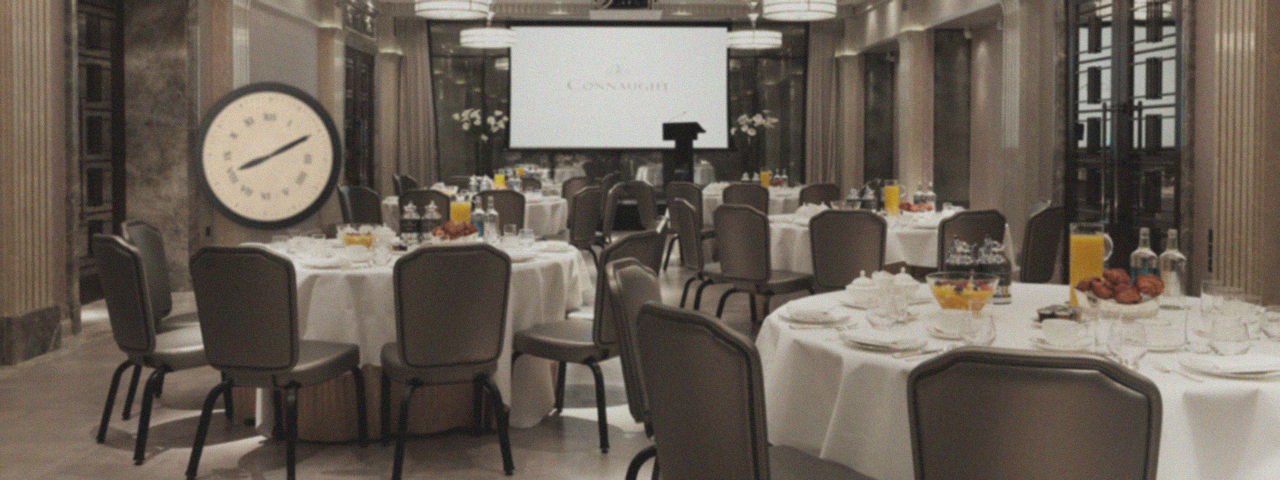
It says 8.10
